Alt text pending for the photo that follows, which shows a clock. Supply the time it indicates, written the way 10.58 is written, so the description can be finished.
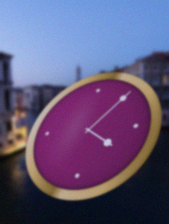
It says 4.07
